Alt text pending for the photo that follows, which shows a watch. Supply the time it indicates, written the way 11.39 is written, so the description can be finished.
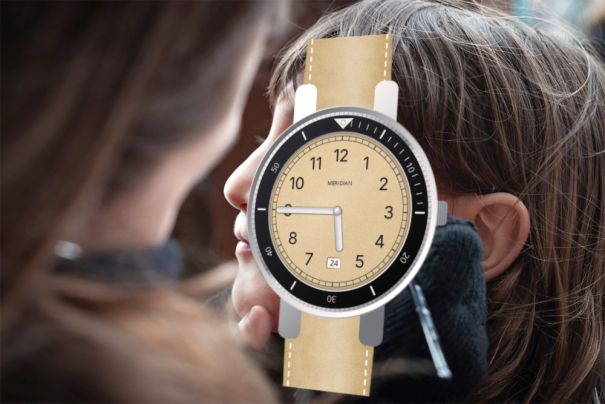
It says 5.45
